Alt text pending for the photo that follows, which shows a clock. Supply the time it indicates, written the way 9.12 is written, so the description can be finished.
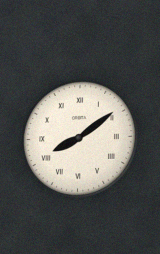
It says 8.09
